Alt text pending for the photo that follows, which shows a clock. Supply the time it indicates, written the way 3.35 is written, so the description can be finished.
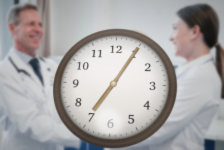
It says 7.05
